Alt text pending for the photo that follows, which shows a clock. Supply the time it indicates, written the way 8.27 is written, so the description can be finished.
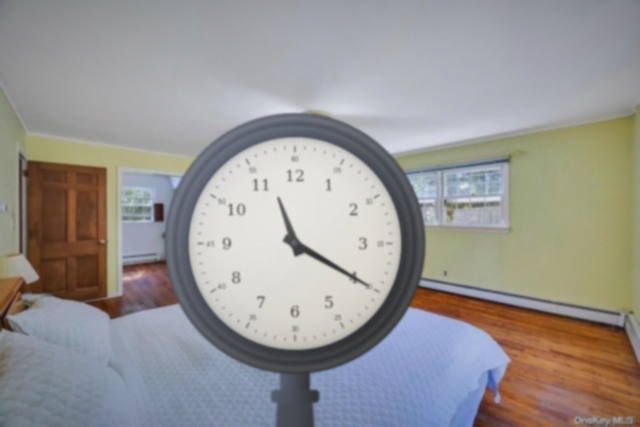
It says 11.20
